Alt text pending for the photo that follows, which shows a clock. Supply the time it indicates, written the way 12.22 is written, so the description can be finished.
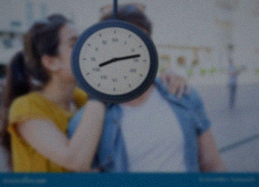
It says 8.13
